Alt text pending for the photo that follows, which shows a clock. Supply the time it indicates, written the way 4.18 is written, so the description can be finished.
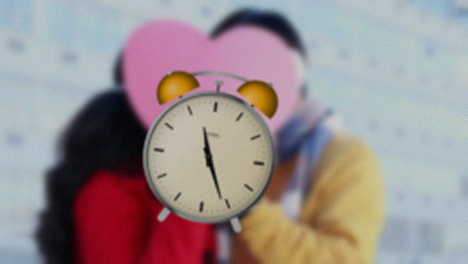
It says 11.26
